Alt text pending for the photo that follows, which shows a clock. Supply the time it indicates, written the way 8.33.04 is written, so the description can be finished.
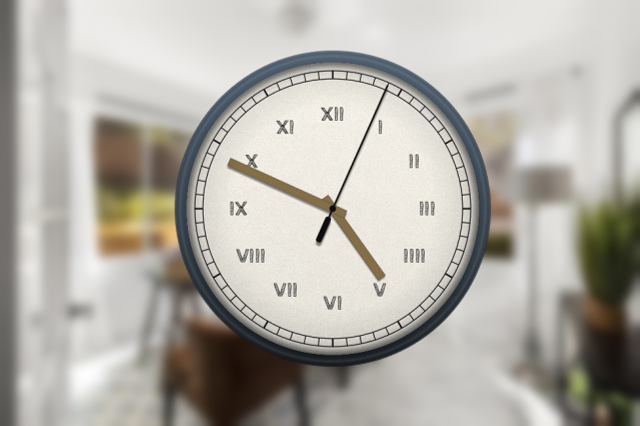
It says 4.49.04
